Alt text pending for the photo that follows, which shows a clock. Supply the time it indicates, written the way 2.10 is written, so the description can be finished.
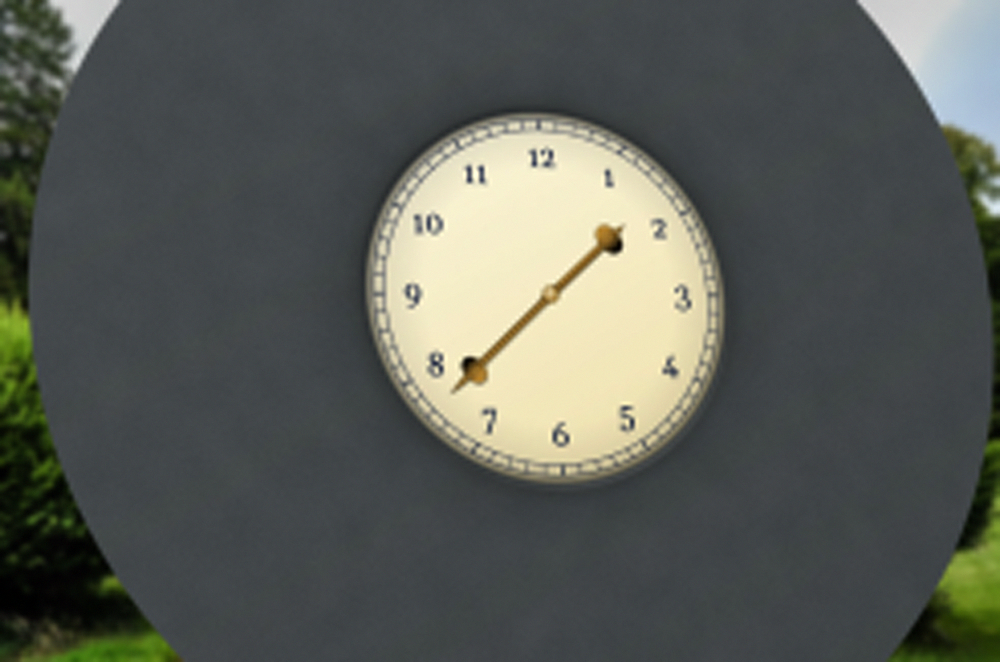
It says 1.38
